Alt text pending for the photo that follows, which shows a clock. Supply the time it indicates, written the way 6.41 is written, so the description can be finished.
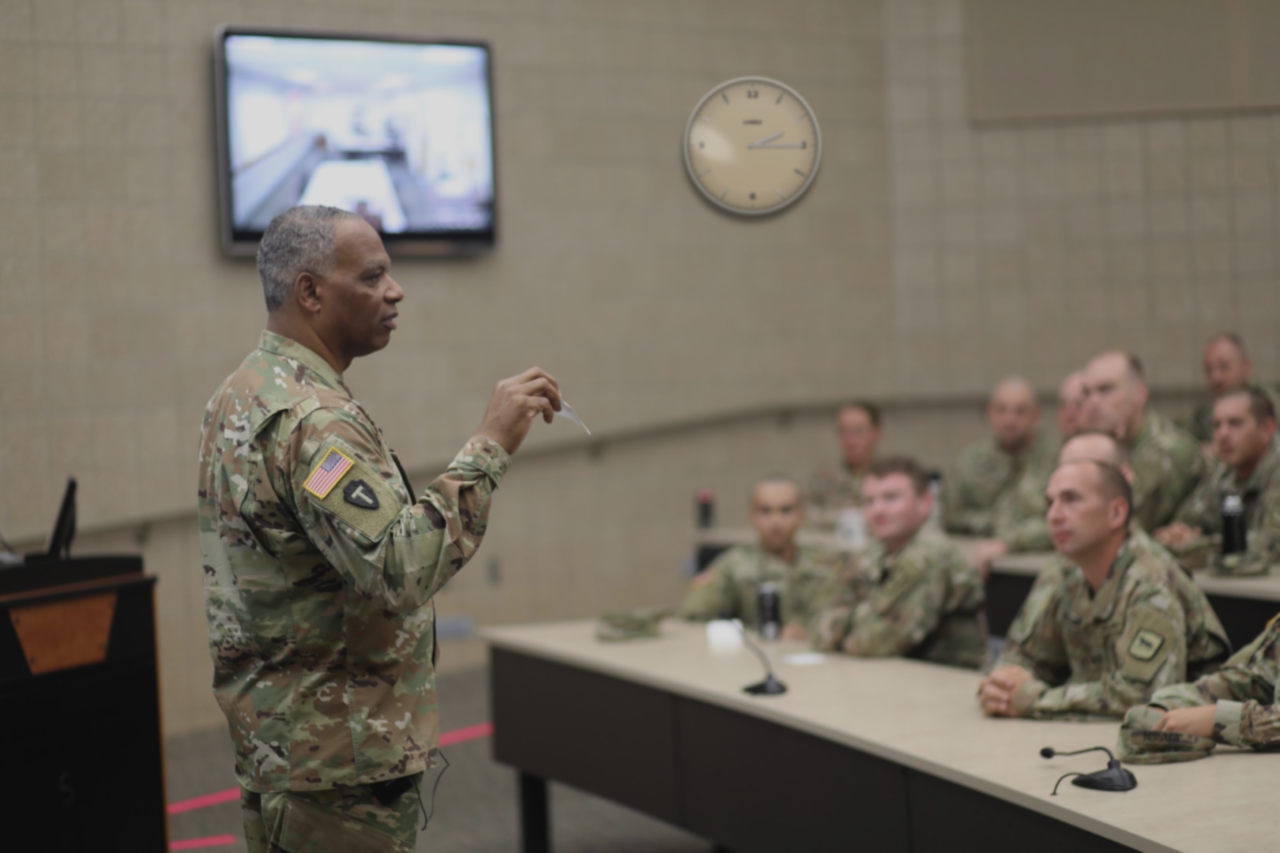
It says 2.15
